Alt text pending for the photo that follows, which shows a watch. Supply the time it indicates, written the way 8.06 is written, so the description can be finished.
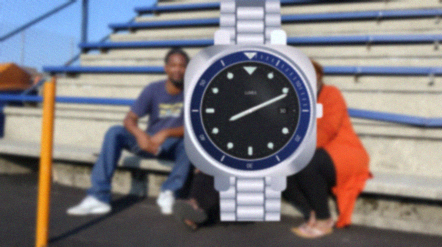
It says 8.11
